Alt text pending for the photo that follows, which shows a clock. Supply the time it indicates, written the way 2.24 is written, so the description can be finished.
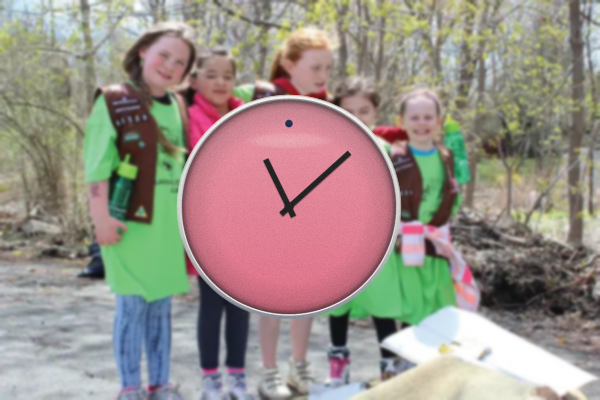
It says 11.08
